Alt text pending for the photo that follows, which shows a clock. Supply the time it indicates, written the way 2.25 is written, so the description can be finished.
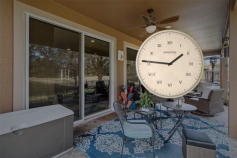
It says 1.46
